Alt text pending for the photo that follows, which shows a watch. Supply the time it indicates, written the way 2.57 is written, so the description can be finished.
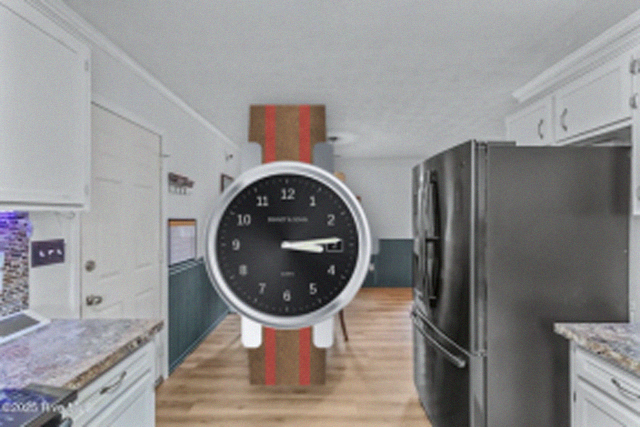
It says 3.14
